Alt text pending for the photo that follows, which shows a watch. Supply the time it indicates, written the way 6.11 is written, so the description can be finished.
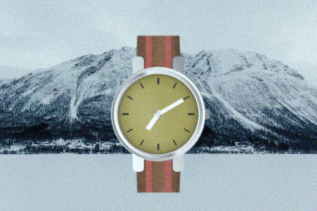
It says 7.10
